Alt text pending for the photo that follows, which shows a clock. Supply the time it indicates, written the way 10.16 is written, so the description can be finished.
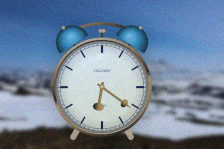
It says 6.21
